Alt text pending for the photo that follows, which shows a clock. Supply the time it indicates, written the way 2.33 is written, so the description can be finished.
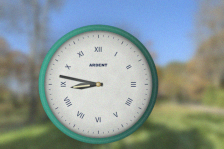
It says 8.47
